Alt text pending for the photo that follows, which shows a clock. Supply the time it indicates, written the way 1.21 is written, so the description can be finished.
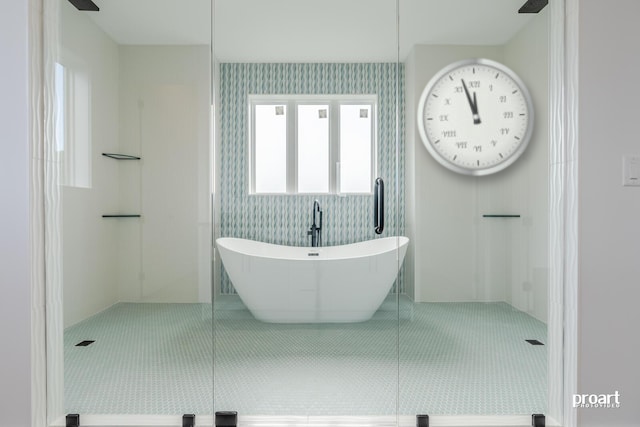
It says 11.57
